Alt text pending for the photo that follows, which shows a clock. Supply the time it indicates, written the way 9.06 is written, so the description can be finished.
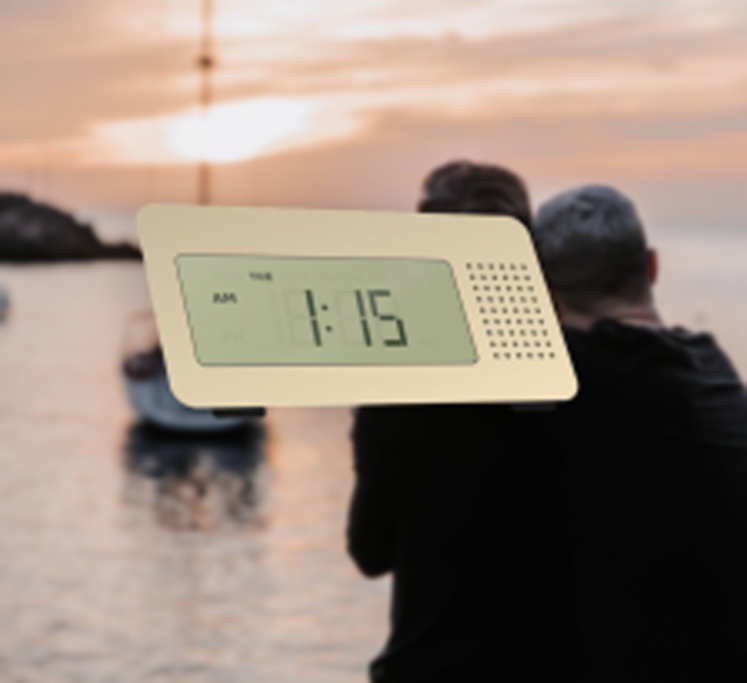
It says 1.15
